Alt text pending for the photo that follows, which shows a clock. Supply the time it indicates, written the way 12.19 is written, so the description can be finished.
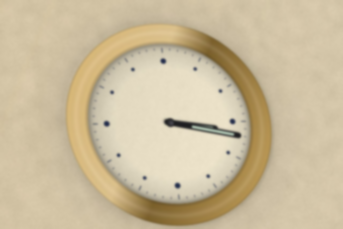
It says 3.17
